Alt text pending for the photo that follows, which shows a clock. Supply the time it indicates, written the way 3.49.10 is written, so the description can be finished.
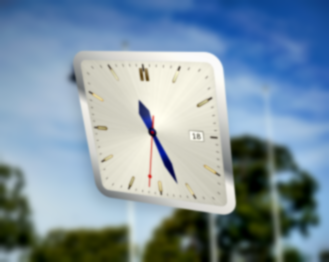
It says 11.26.32
